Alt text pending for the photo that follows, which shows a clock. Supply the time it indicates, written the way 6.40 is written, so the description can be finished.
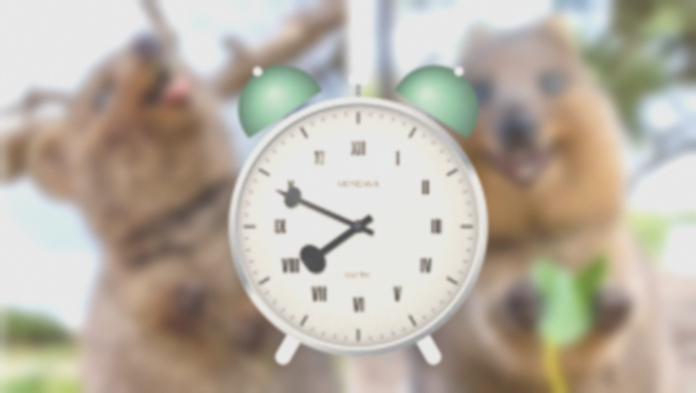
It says 7.49
